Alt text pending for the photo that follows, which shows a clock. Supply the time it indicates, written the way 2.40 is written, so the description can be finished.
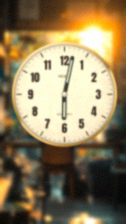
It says 6.02
